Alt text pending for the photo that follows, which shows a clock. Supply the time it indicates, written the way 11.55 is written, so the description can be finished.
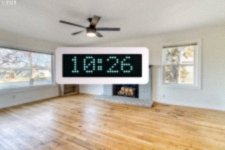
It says 10.26
